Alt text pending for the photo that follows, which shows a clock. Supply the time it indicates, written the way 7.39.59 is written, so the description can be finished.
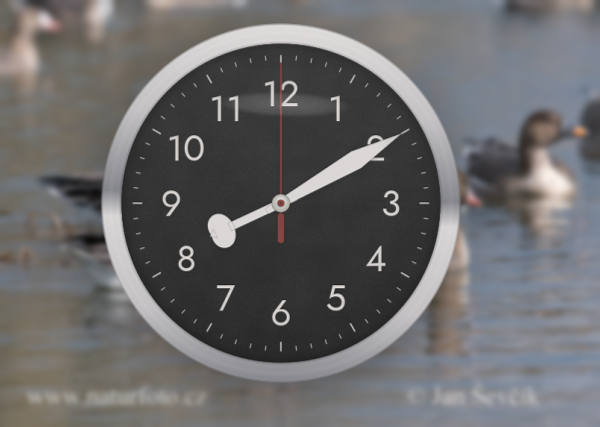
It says 8.10.00
